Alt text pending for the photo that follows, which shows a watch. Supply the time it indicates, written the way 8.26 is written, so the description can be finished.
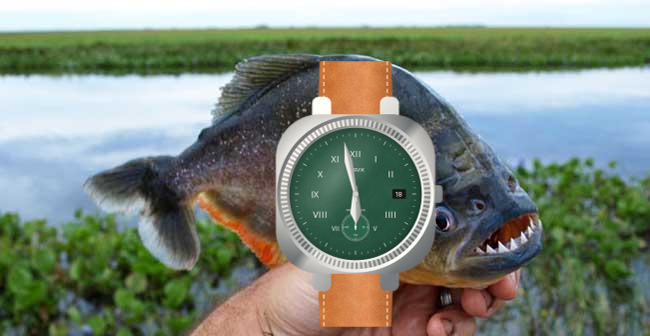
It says 5.58
